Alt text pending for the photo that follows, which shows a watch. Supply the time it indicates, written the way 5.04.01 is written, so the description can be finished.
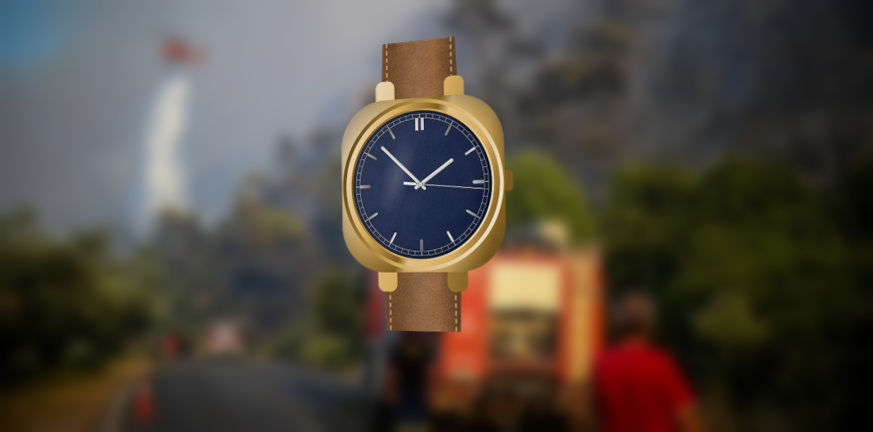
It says 1.52.16
